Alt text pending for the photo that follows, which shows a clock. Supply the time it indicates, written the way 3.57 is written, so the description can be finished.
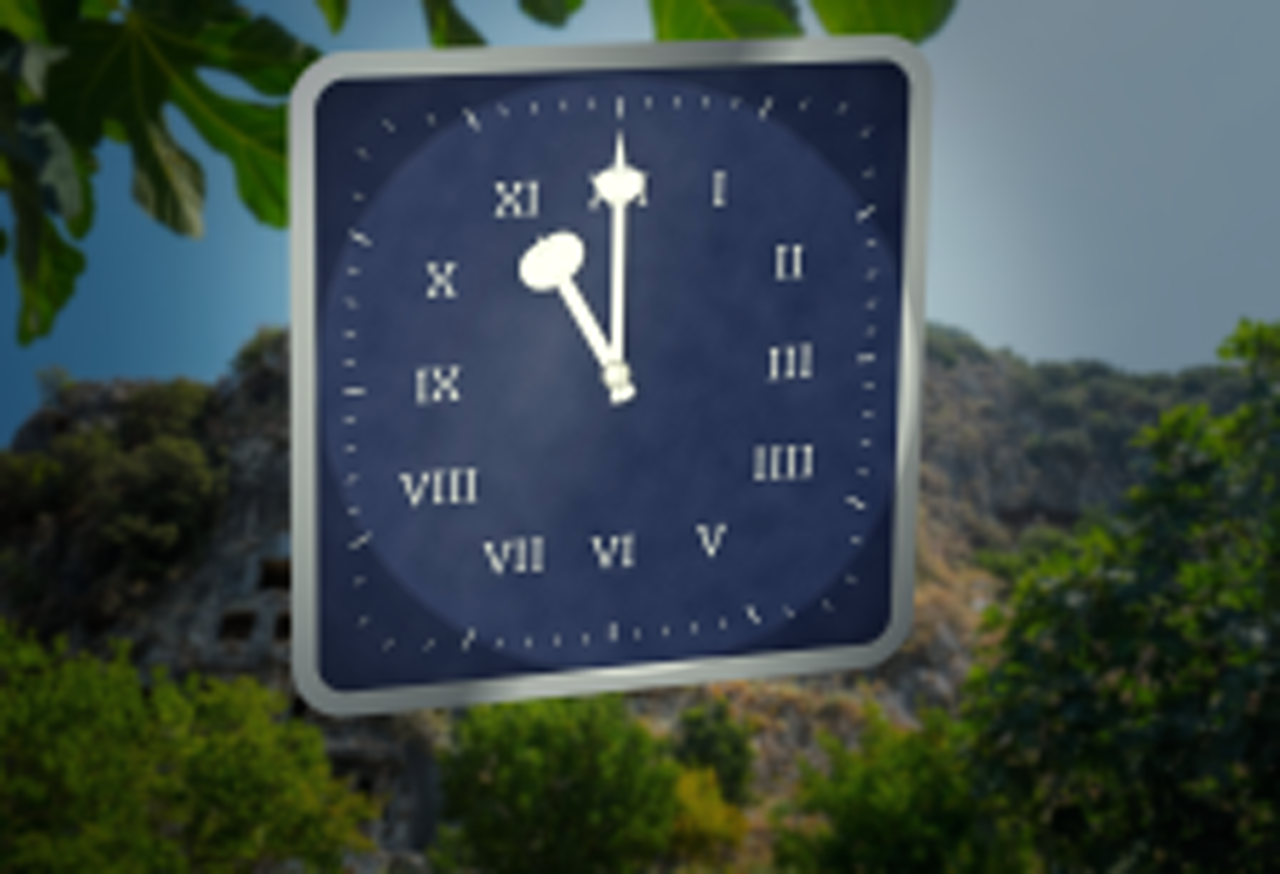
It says 11.00
